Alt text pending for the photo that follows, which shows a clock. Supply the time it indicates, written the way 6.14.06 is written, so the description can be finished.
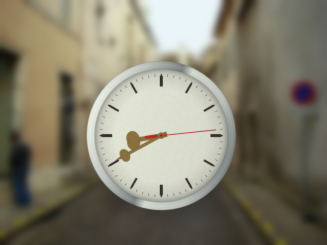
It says 8.40.14
